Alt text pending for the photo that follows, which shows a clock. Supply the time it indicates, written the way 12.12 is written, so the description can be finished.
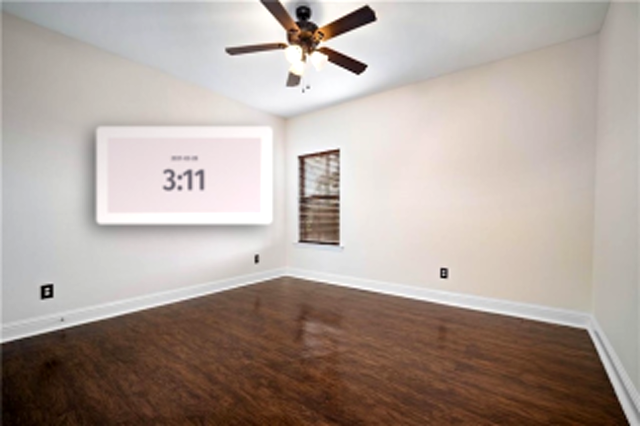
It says 3.11
